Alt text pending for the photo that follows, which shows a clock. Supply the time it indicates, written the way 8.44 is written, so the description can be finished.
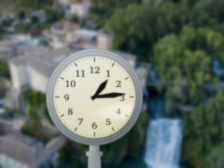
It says 1.14
